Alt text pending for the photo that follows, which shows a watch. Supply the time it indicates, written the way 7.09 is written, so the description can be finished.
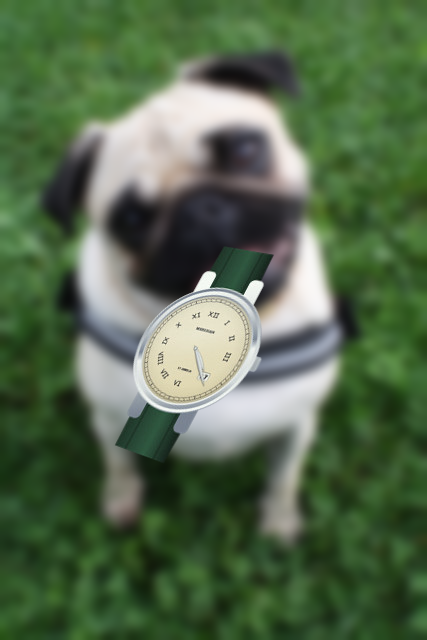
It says 4.23
